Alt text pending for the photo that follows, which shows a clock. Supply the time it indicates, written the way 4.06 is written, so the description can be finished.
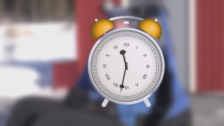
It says 11.32
